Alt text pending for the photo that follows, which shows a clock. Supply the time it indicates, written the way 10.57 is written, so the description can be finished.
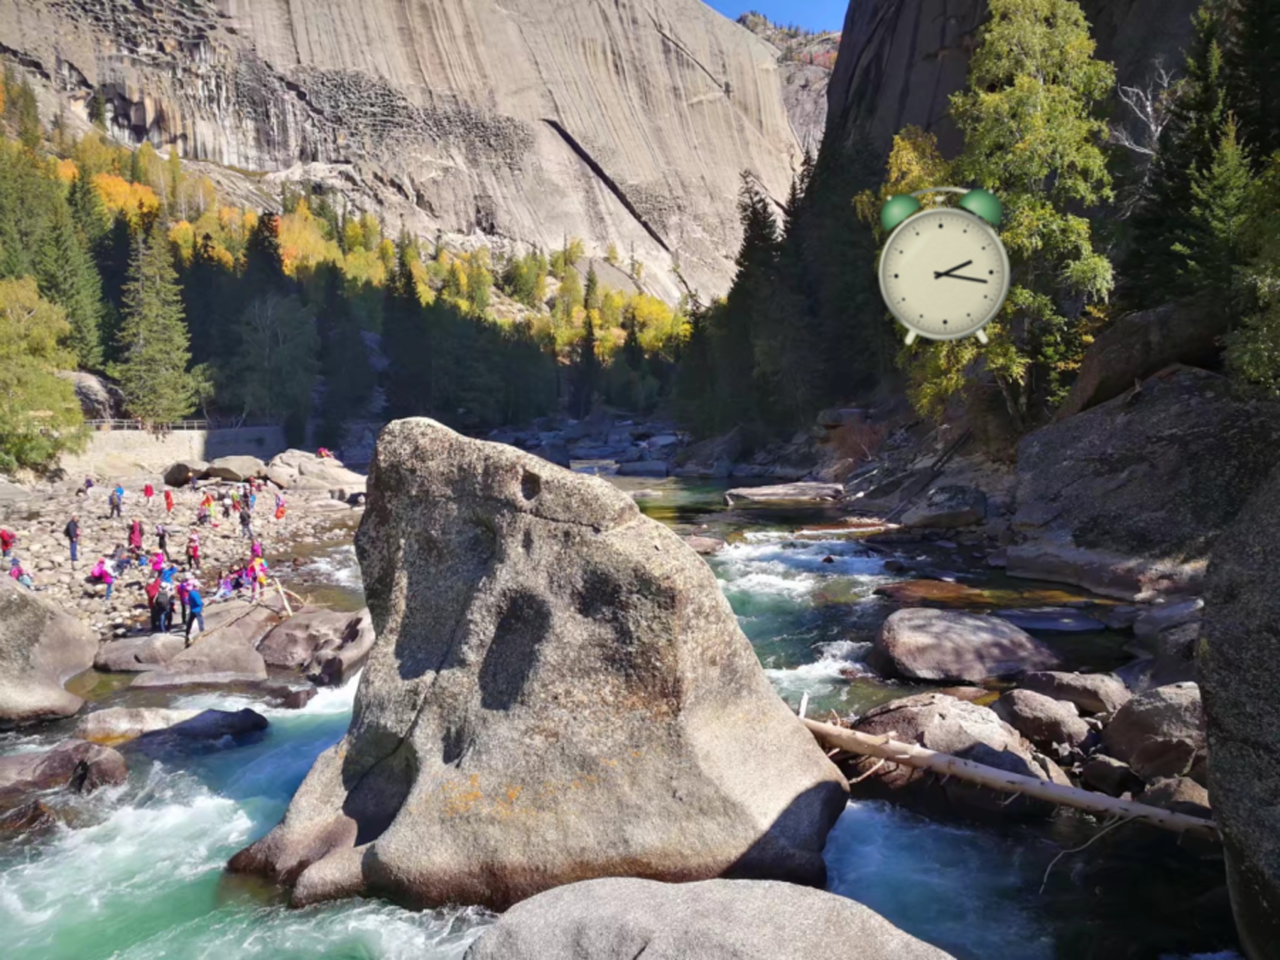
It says 2.17
